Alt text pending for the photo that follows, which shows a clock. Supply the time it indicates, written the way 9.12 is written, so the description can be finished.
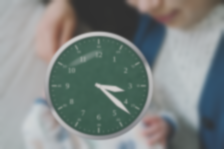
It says 3.22
